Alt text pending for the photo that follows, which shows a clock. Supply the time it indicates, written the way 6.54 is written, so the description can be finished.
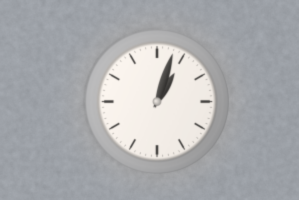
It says 1.03
